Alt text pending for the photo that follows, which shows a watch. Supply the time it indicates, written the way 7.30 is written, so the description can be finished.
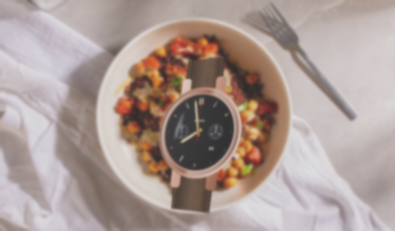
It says 7.58
